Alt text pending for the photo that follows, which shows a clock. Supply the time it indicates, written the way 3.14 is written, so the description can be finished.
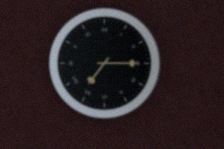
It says 7.15
